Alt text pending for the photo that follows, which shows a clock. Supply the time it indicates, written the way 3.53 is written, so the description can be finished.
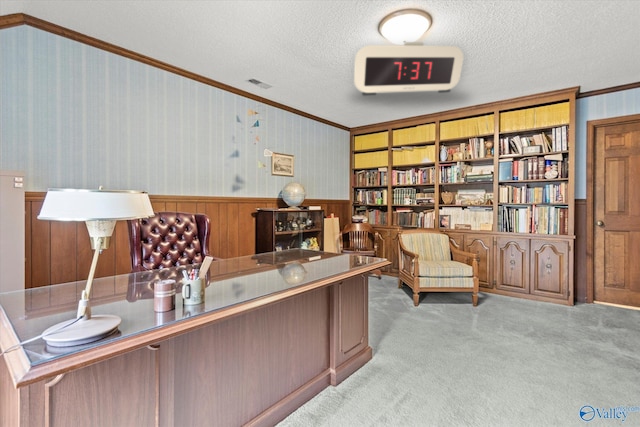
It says 7.37
